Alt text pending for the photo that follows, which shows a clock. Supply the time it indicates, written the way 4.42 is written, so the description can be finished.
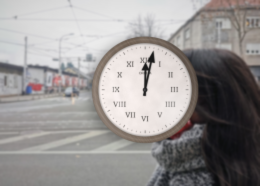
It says 12.02
